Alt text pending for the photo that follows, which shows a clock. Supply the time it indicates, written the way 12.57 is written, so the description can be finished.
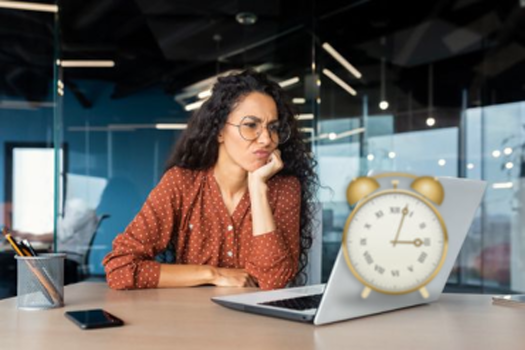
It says 3.03
